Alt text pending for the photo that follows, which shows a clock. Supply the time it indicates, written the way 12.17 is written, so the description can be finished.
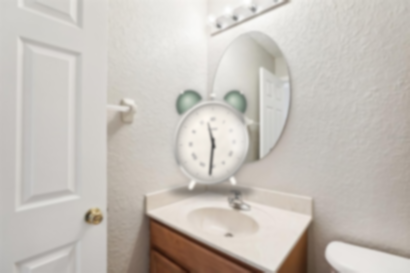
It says 11.31
